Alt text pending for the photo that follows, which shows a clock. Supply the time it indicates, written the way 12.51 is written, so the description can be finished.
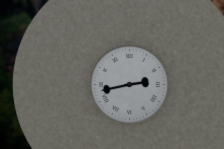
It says 2.43
